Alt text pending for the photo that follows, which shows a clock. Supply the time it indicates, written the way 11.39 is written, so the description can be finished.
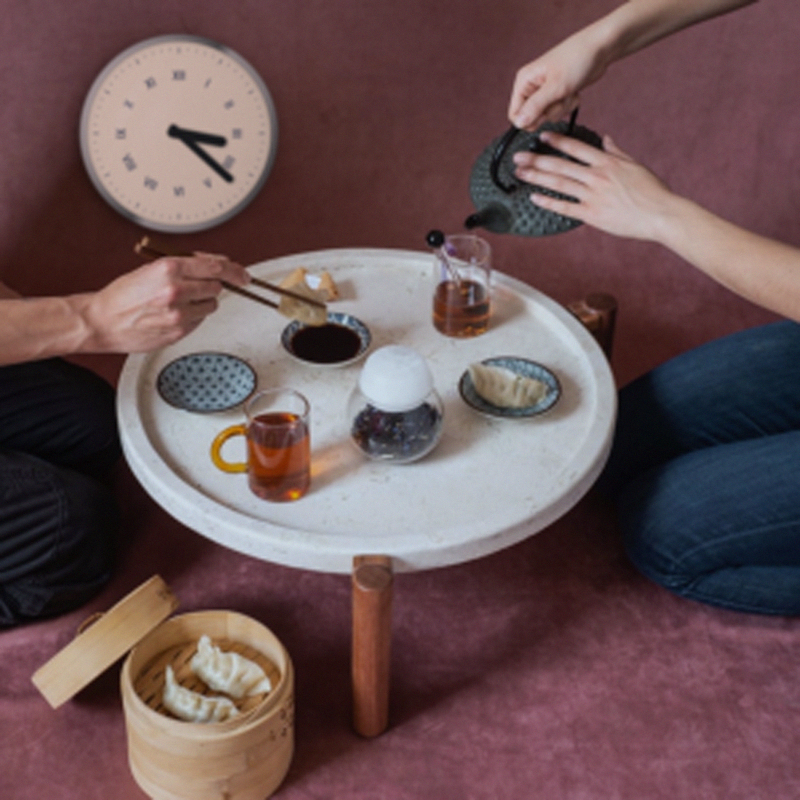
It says 3.22
